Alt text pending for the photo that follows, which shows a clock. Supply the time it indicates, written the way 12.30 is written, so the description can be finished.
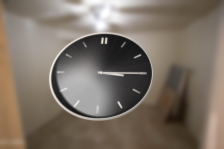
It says 3.15
